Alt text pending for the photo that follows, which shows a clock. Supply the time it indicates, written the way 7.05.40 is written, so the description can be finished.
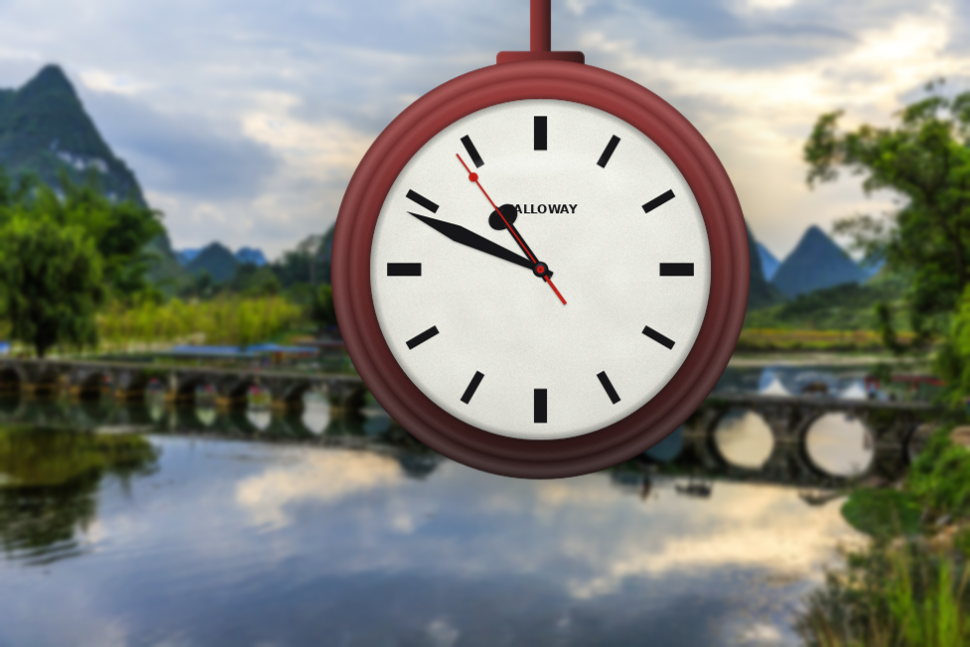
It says 10.48.54
